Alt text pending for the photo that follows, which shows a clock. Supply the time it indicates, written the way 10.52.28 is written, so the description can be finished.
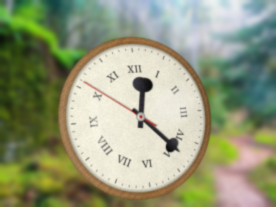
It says 12.22.51
